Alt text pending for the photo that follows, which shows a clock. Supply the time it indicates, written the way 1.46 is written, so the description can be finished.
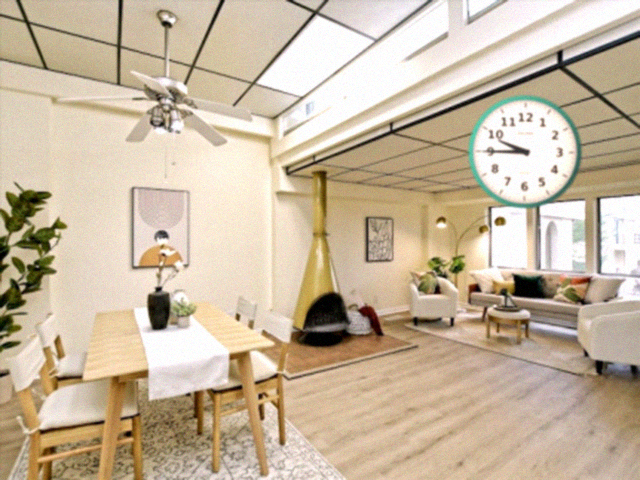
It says 9.45
